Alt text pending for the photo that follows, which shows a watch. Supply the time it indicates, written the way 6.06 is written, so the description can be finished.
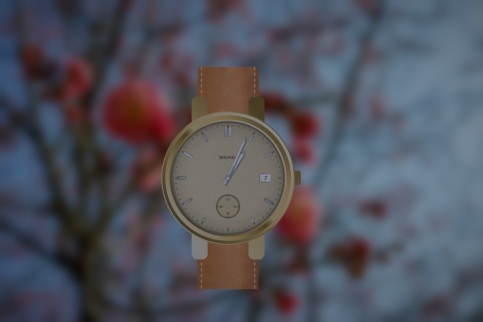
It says 1.04
